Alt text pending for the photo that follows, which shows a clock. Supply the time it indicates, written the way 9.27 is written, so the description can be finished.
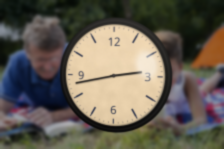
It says 2.43
